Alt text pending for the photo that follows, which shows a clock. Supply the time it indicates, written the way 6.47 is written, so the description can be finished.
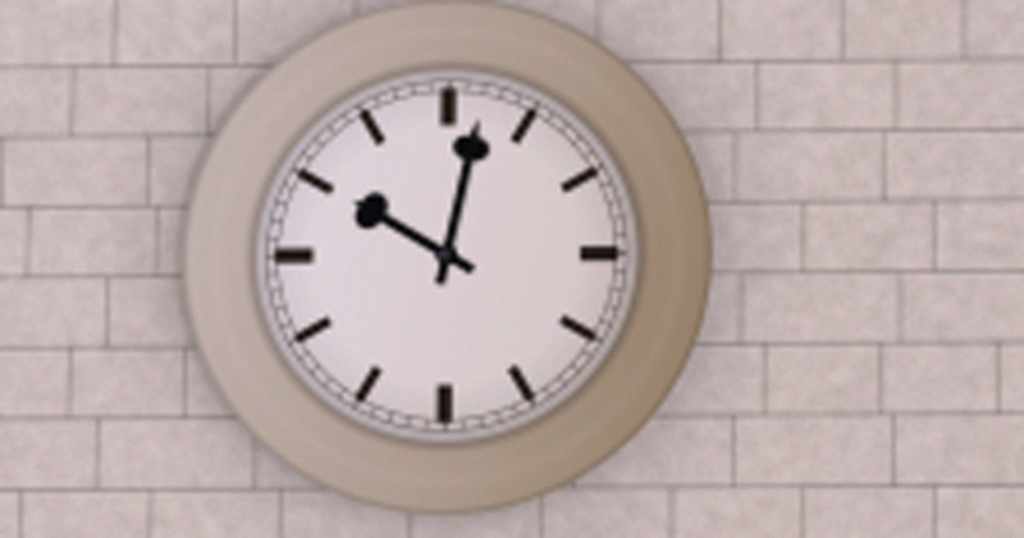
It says 10.02
